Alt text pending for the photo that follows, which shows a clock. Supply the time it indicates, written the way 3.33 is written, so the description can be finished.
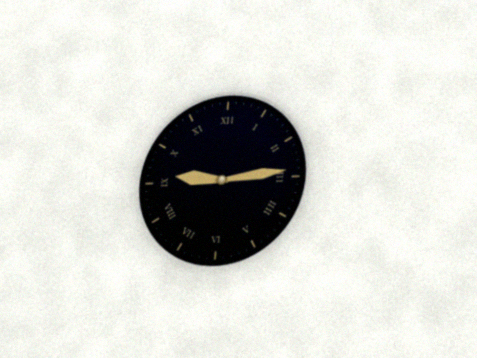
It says 9.14
